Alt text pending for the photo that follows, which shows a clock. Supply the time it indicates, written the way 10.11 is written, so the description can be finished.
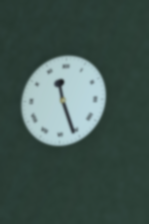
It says 11.26
